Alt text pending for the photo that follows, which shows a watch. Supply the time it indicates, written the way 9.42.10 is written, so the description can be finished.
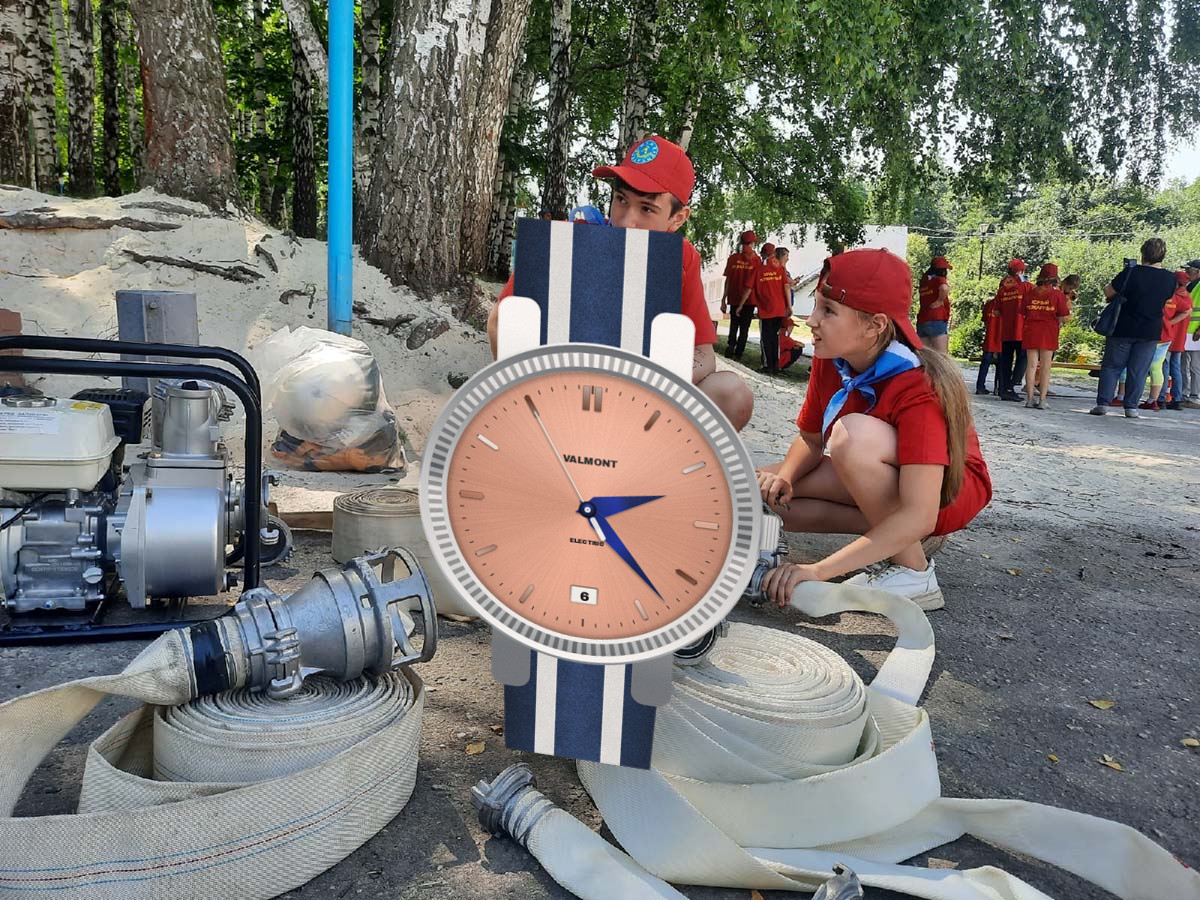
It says 2.22.55
